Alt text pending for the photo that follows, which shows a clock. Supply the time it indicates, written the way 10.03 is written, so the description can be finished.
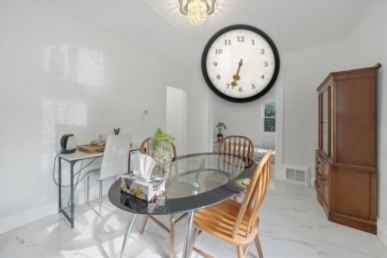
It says 6.33
